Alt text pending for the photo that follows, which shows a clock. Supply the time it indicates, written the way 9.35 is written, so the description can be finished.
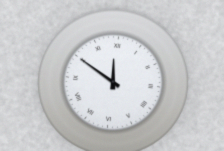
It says 11.50
